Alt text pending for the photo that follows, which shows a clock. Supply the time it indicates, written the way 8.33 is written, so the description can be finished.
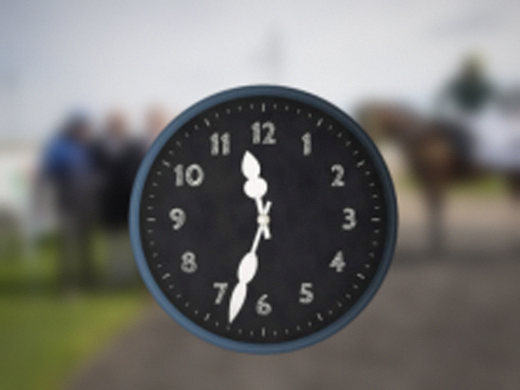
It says 11.33
